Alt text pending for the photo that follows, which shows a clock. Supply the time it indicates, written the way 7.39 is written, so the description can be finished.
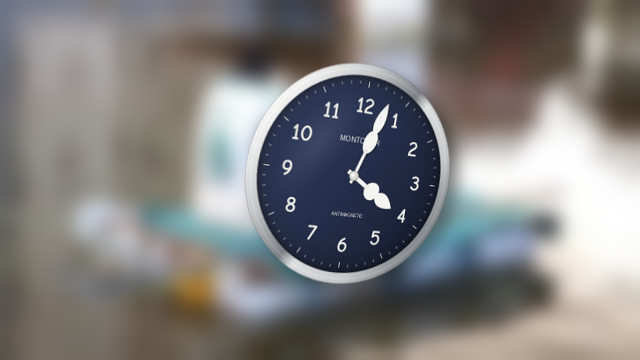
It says 4.03
